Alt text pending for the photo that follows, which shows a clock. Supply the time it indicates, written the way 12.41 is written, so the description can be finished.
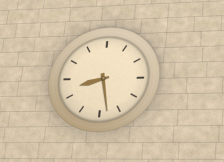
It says 8.28
